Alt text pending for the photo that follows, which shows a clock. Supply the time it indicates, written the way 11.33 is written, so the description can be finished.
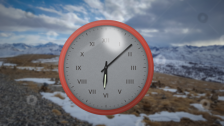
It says 6.08
